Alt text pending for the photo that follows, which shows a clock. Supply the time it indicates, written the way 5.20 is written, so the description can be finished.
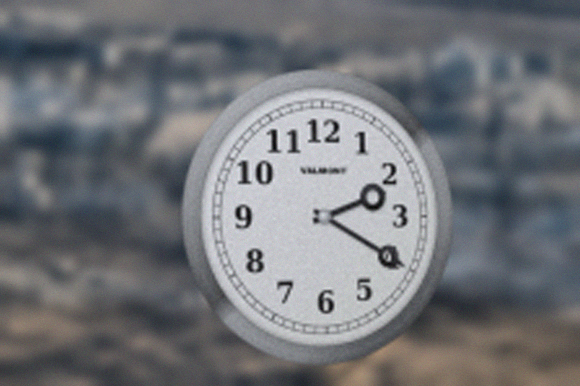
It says 2.20
